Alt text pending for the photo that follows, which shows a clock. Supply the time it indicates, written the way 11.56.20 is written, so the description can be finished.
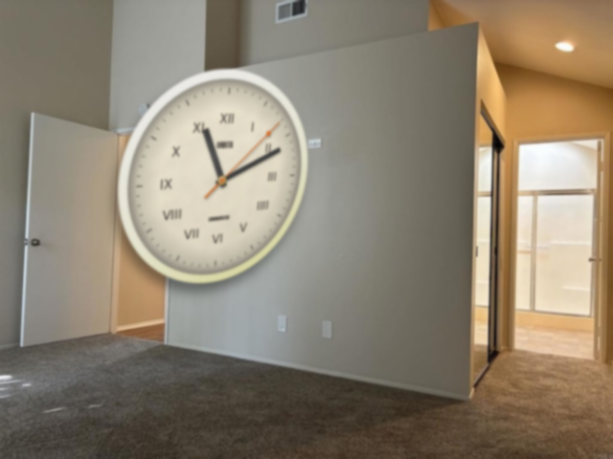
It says 11.11.08
